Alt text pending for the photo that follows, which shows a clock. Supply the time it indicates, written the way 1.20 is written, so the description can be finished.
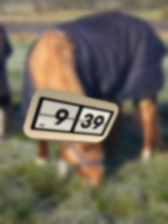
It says 9.39
